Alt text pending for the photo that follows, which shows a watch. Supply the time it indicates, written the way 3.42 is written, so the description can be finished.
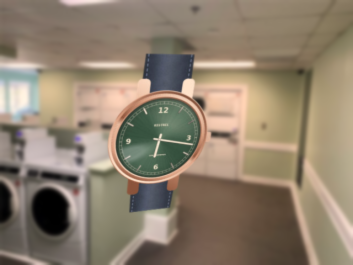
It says 6.17
